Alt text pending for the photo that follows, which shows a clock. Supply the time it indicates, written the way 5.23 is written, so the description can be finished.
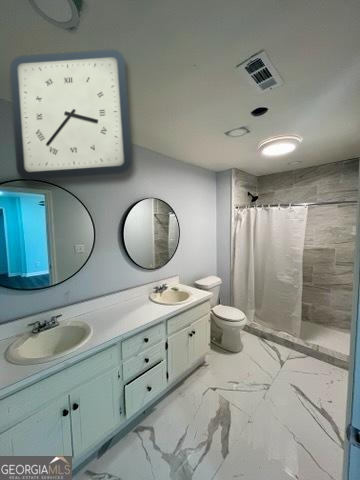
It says 3.37
